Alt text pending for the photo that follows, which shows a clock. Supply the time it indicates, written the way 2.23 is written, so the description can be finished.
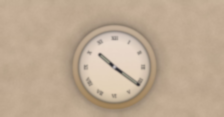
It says 10.21
